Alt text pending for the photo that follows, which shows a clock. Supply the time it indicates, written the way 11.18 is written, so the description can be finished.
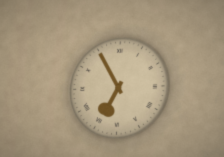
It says 6.55
